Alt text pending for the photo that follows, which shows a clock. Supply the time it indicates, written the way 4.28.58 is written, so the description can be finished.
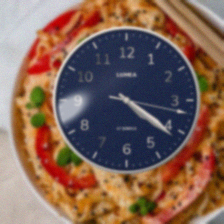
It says 4.21.17
